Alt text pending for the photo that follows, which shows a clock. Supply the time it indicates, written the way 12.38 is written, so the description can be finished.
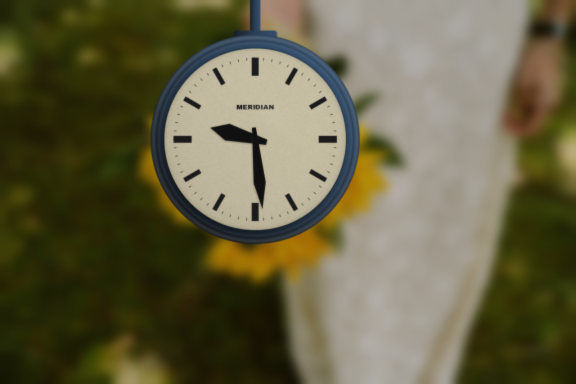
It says 9.29
